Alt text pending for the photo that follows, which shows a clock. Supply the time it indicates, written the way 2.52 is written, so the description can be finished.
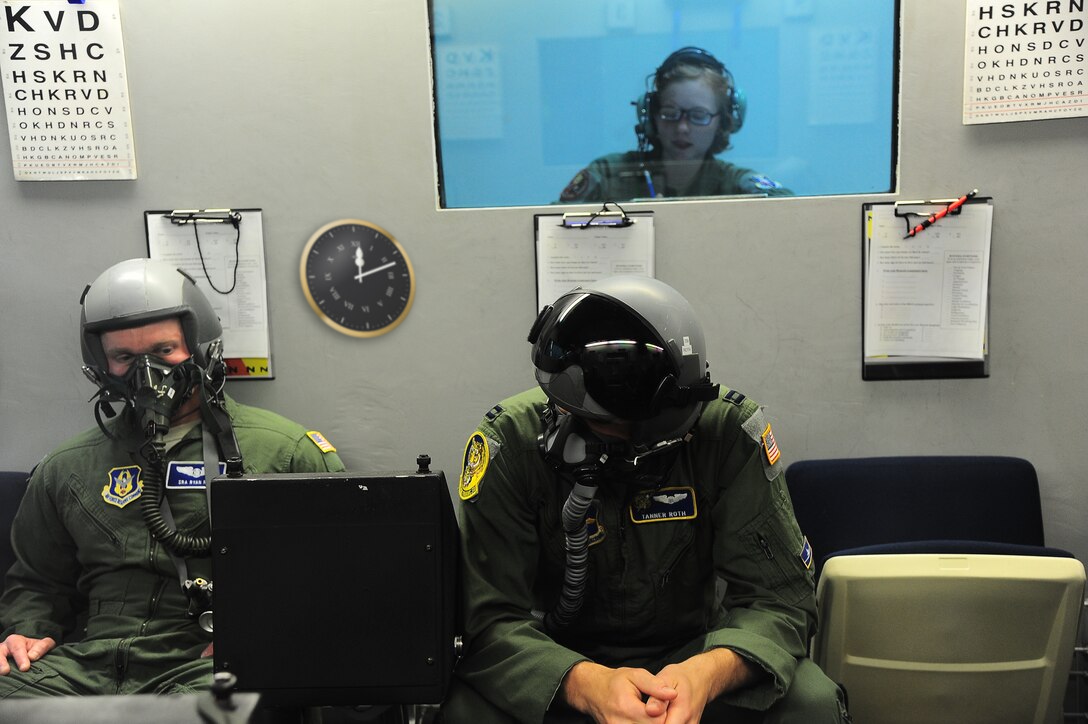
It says 12.12
